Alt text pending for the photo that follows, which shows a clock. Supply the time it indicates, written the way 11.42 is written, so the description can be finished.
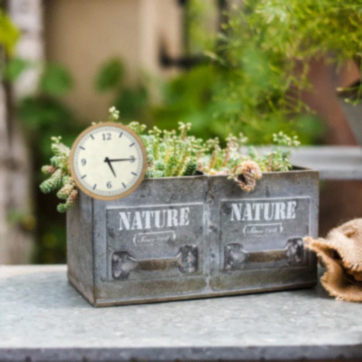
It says 5.15
